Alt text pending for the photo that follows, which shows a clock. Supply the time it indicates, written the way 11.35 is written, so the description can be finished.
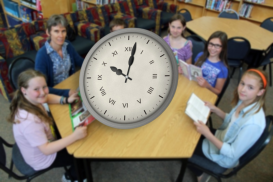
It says 10.02
